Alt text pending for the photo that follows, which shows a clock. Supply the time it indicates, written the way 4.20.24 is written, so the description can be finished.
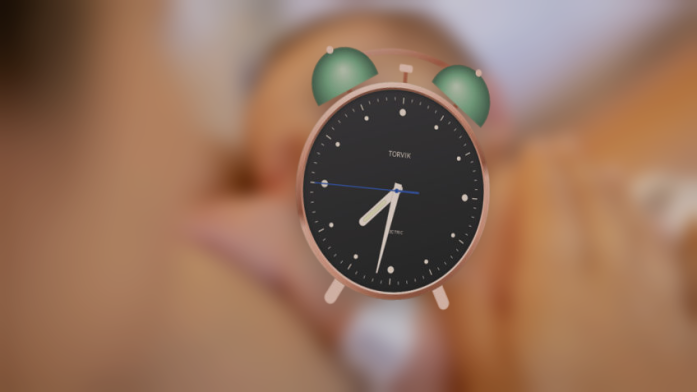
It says 7.31.45
